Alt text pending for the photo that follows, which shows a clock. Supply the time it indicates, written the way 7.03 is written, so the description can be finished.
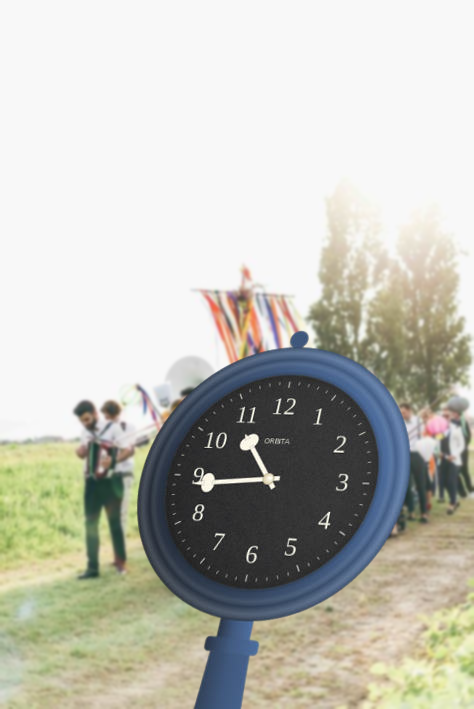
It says 10.44
